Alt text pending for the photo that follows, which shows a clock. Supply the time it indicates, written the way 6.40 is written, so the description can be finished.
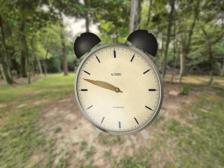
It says 9.48
